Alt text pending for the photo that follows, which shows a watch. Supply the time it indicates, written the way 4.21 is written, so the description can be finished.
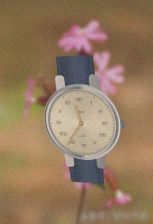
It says 11.36
